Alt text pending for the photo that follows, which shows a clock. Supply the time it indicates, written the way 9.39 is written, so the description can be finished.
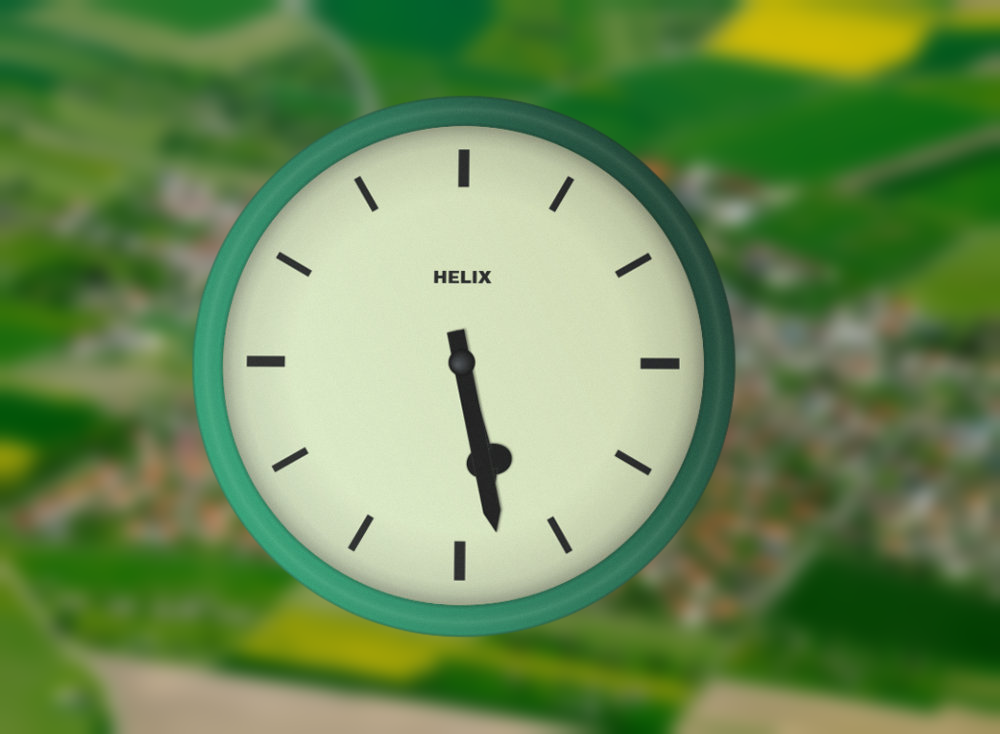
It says 5.28
